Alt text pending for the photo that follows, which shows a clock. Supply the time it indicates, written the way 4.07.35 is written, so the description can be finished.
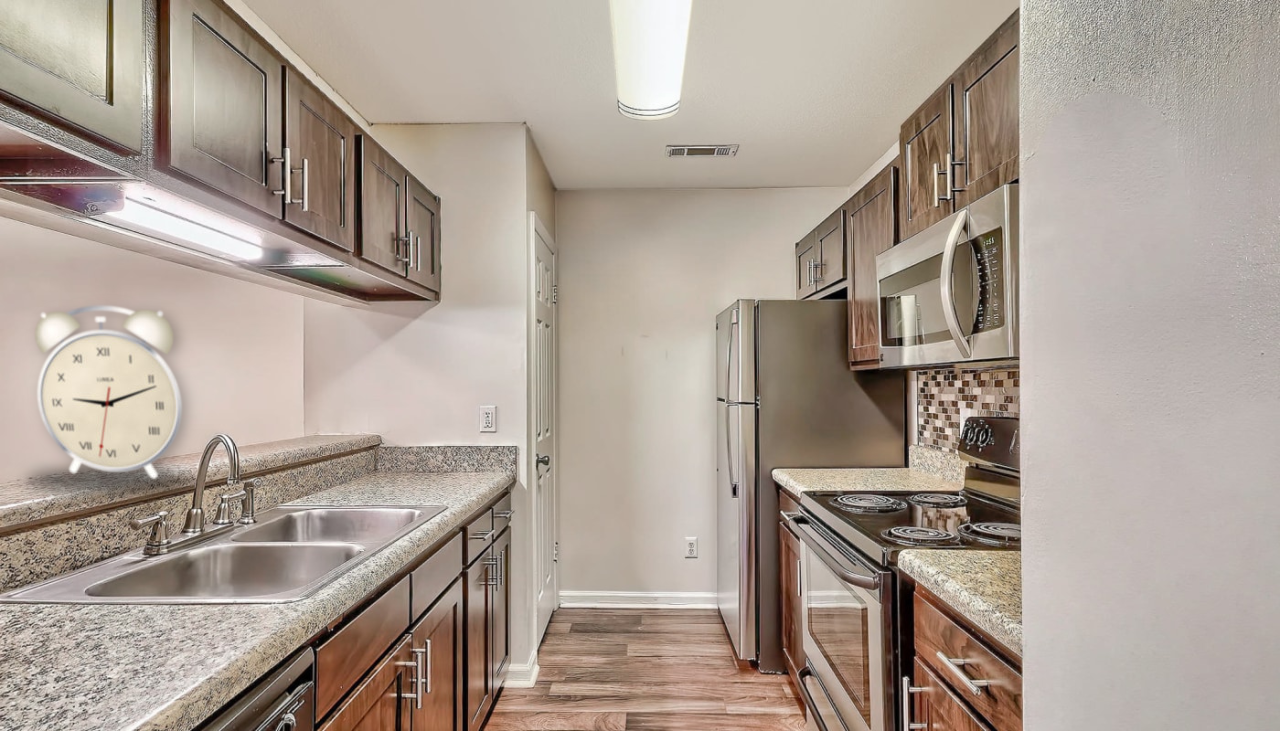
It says 9.11.32
